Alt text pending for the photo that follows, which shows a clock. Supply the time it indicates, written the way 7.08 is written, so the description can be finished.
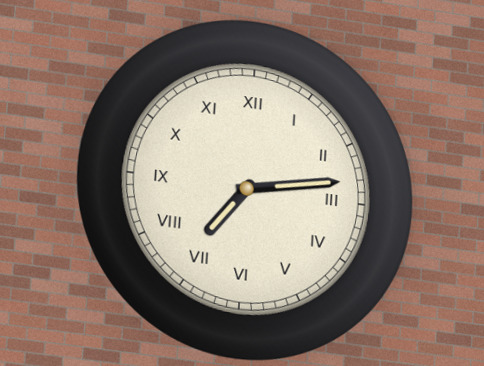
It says 7.13
